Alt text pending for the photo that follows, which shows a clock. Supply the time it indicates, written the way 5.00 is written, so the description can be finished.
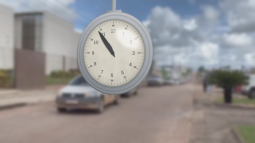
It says 10.54
